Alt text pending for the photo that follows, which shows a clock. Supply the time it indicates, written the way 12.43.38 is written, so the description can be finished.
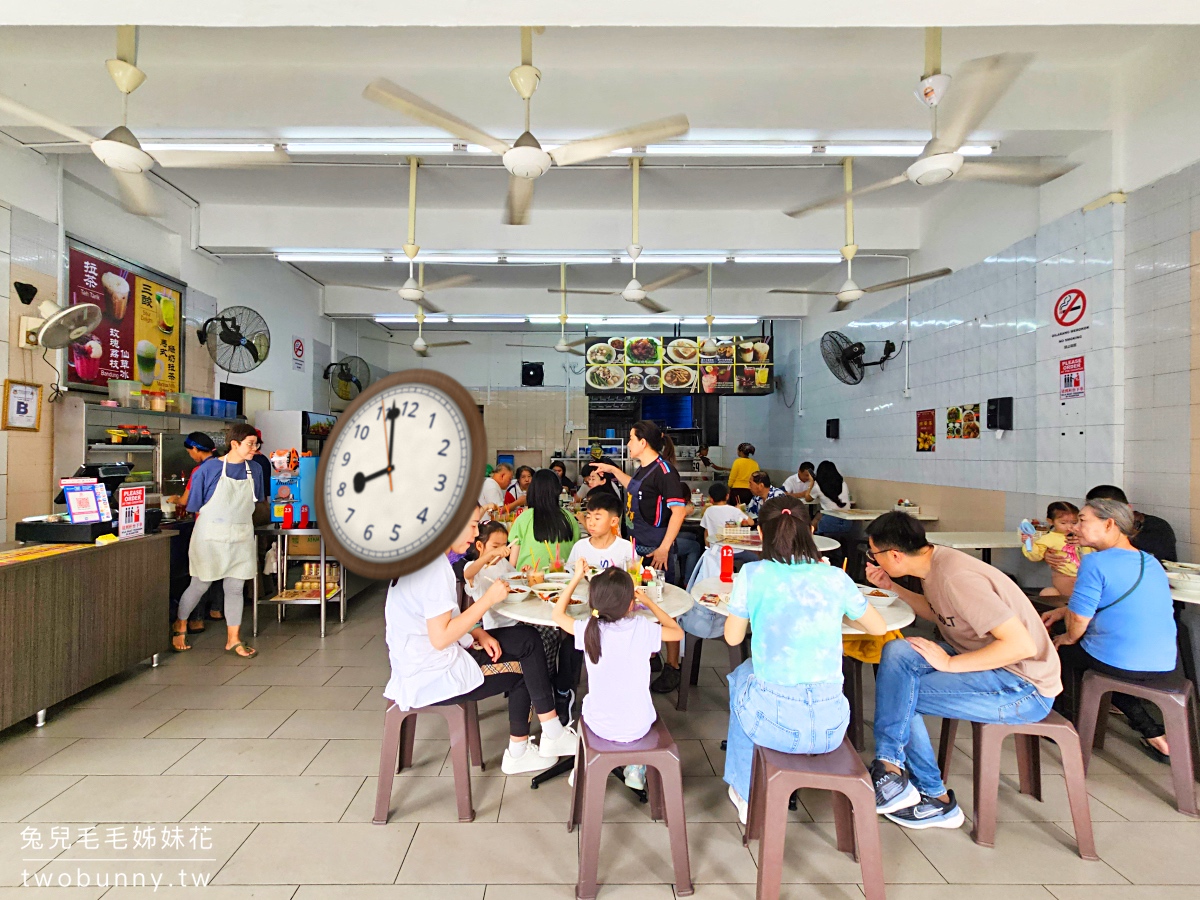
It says 7.56.55
